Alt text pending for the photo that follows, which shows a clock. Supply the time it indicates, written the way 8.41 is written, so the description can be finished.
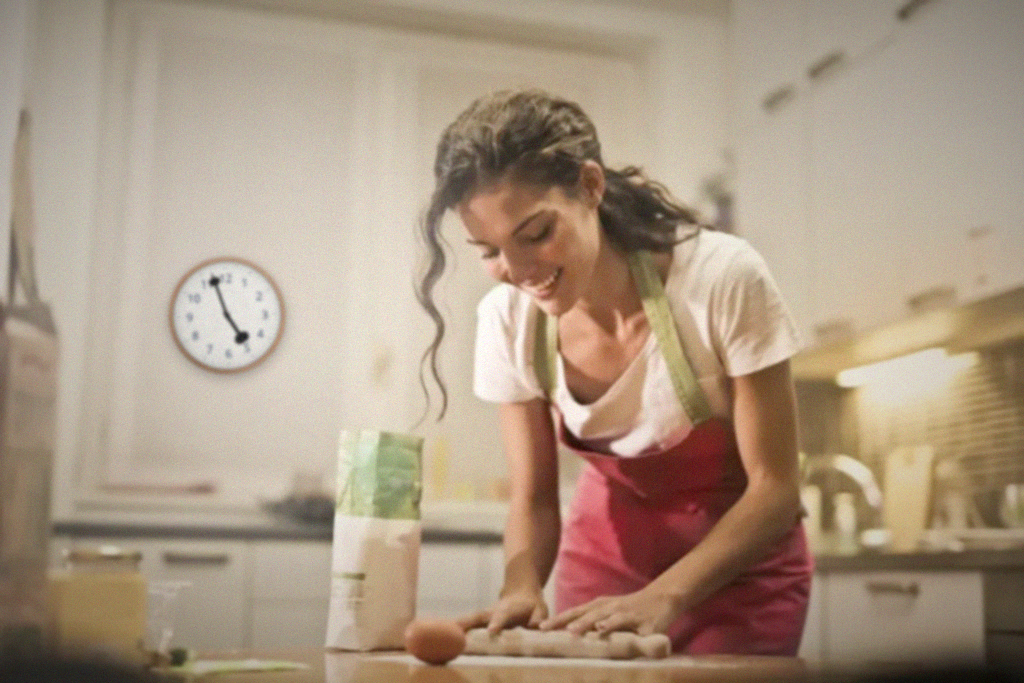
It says 4.57
